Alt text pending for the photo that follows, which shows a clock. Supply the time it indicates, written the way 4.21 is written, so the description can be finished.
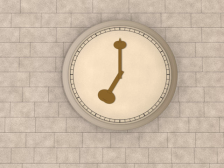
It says 7.00
